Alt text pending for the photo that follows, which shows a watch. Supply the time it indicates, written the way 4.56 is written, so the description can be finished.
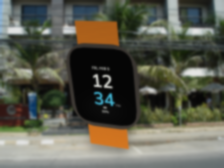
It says 12.34
